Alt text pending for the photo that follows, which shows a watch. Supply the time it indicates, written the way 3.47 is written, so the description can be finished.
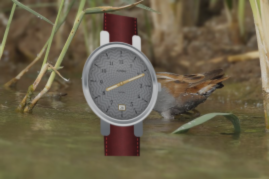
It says 8.11
